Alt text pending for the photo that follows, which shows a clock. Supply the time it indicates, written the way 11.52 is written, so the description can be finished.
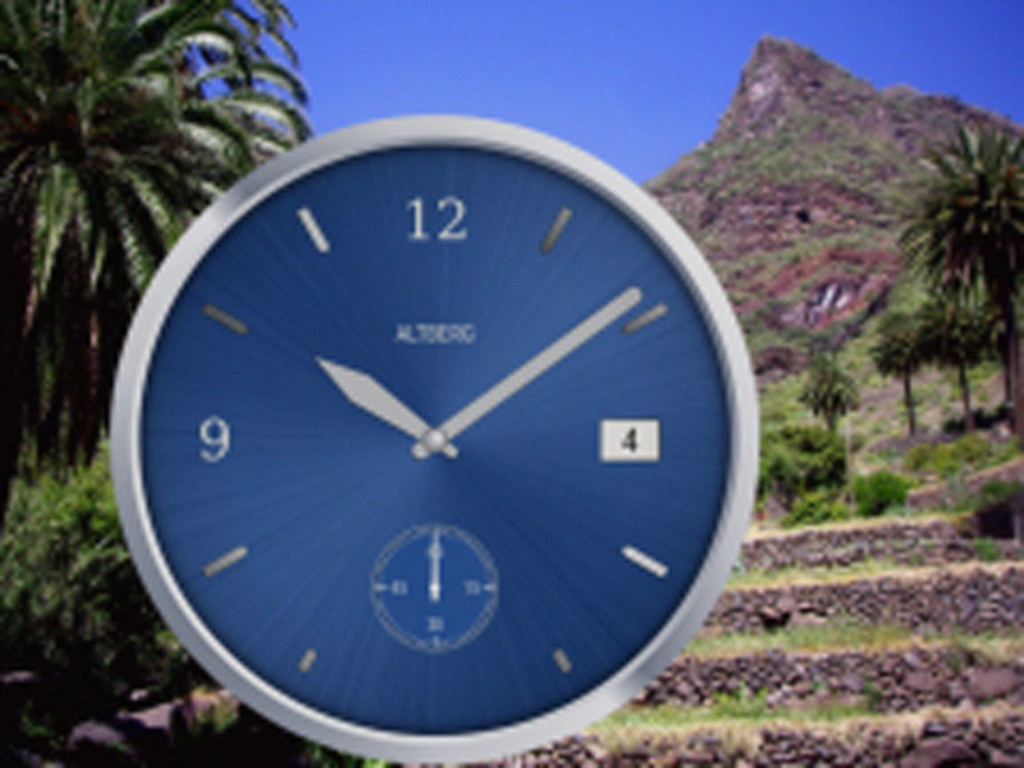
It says 10.09
